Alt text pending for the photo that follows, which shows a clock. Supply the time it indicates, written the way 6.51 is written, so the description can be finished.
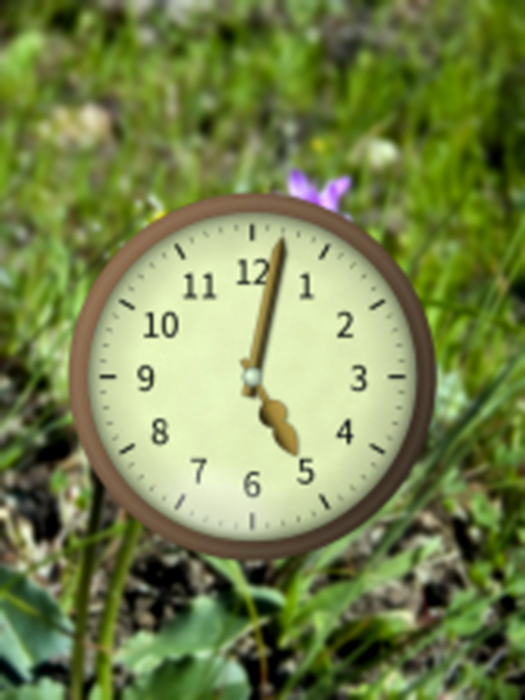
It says 5.02
